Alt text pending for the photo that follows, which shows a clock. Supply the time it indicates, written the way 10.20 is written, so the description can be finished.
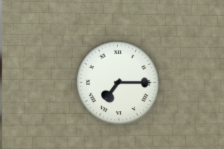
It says 7.15
